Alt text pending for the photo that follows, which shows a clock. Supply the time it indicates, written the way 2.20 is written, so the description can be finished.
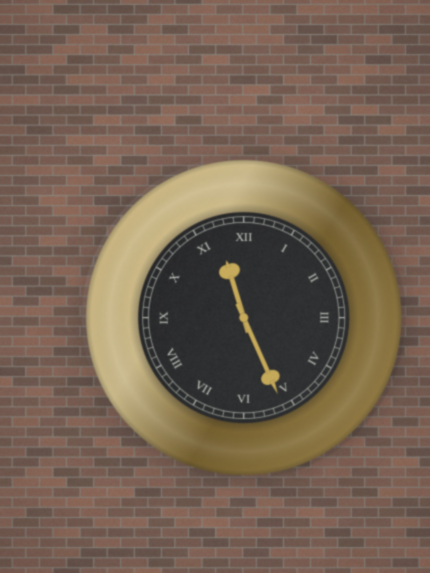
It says 11.26
